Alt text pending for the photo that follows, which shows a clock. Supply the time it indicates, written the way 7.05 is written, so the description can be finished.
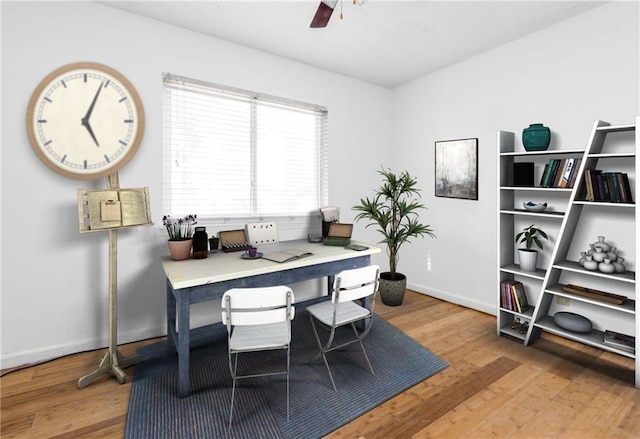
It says 5.04
